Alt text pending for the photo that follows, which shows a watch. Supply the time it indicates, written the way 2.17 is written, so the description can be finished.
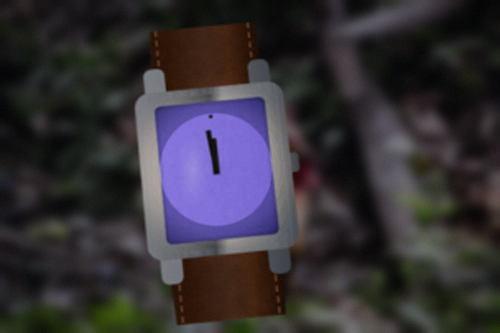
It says 11.59
